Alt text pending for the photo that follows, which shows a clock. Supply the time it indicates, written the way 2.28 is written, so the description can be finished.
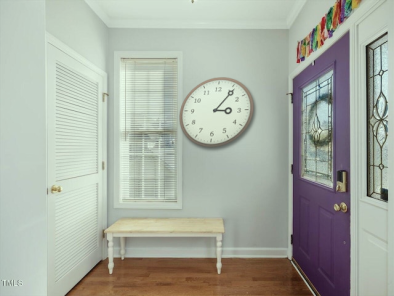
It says 3.06
